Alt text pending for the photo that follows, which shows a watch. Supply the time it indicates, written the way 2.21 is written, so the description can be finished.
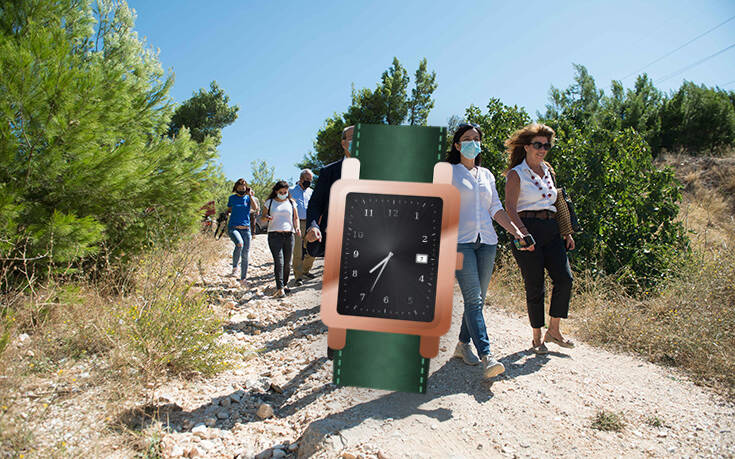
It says 7.34
